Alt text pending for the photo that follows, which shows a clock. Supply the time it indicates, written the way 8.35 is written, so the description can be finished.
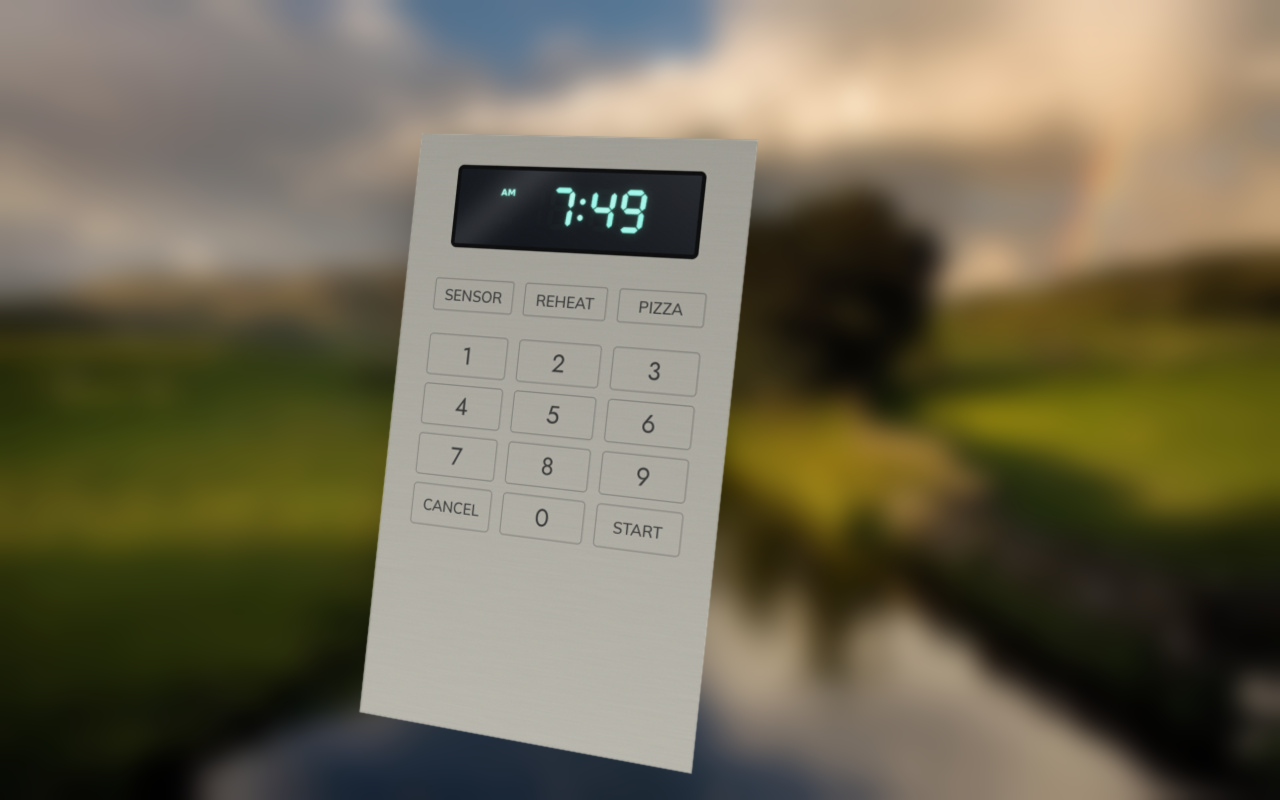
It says 7.49
